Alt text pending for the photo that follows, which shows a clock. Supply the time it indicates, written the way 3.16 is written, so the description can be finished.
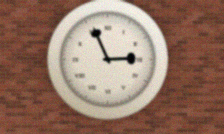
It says 2.56
